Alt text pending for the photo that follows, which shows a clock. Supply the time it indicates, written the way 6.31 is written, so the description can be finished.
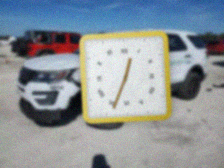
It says 12.34
